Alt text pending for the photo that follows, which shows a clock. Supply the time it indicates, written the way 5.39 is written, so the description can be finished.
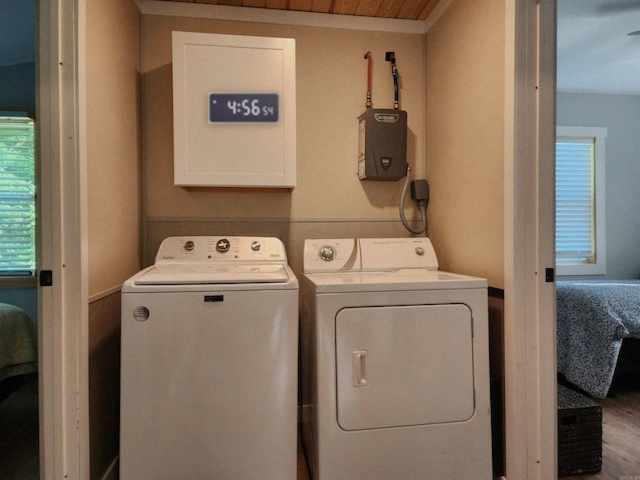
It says 4.56
